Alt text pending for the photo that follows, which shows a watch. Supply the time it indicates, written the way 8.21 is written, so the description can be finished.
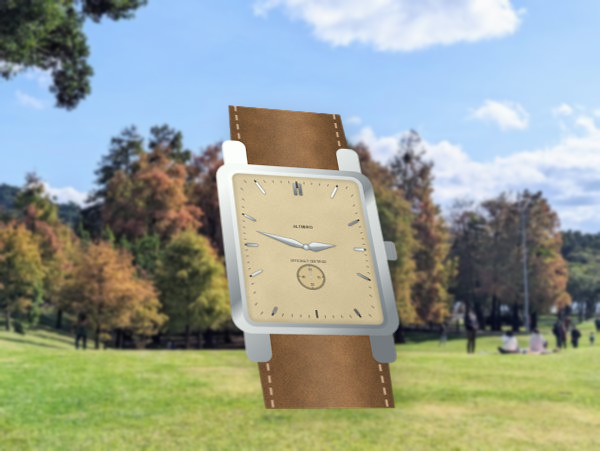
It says 2.48
